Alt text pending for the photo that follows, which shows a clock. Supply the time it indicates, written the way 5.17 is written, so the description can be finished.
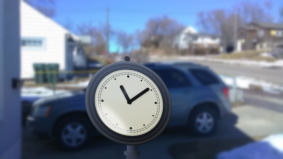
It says 11.09
